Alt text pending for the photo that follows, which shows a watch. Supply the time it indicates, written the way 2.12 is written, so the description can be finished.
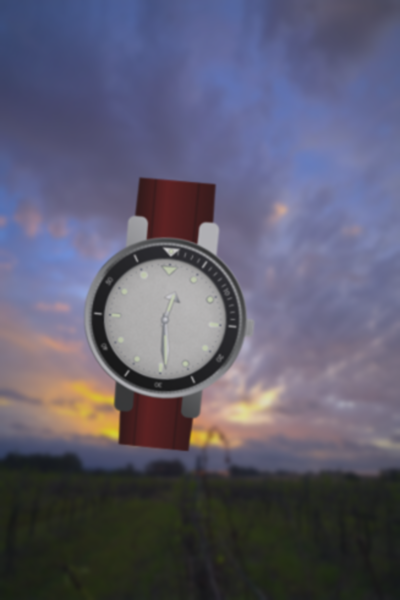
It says 12.29
